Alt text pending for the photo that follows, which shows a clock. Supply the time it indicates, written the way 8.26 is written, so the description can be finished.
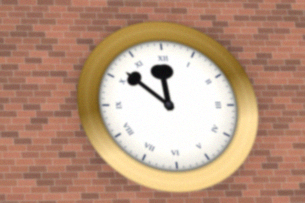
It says 11.52
